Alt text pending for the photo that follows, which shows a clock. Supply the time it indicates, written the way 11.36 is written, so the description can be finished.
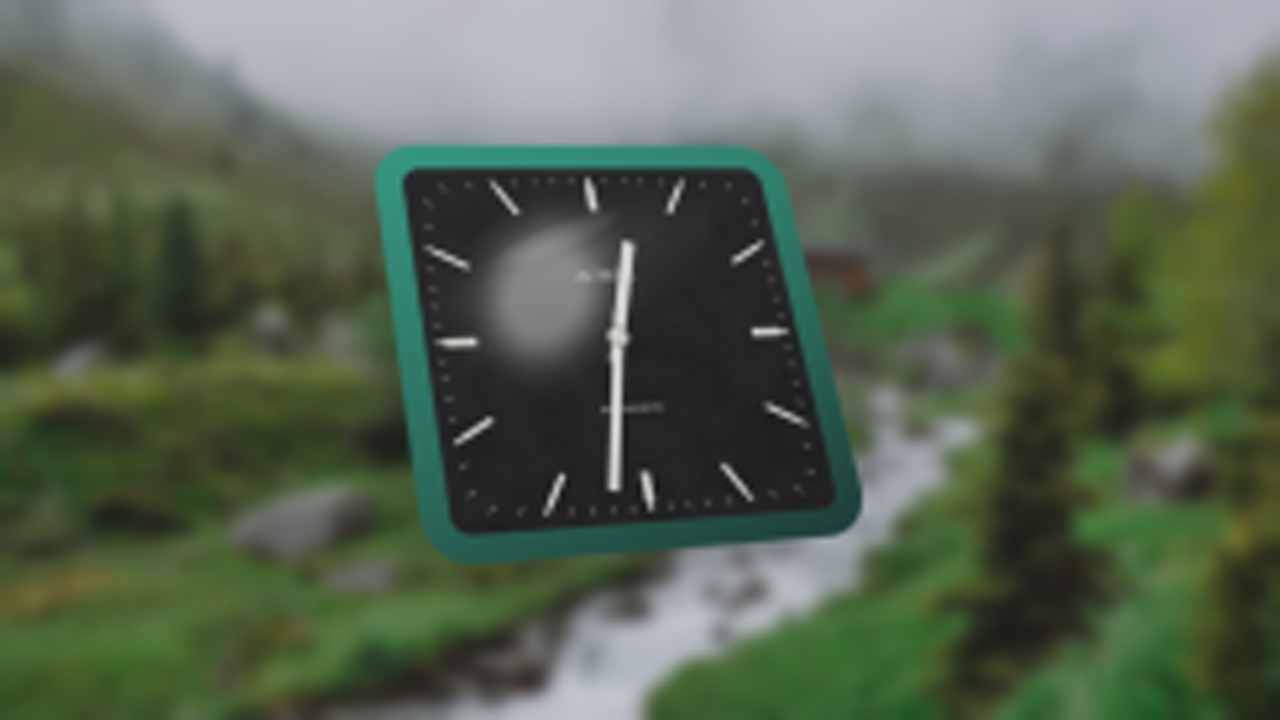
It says 12.32
